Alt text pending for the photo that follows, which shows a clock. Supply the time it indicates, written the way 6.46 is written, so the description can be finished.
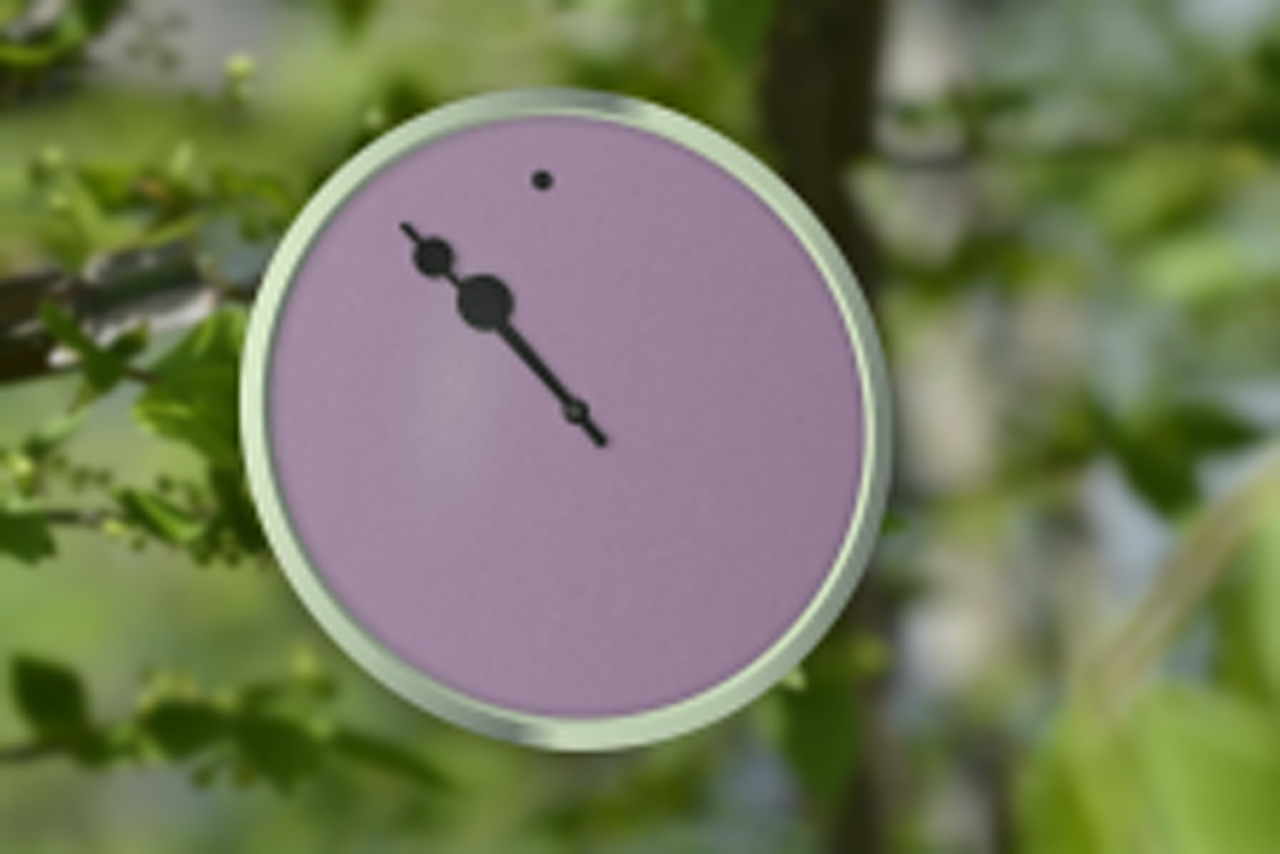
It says 10.54
